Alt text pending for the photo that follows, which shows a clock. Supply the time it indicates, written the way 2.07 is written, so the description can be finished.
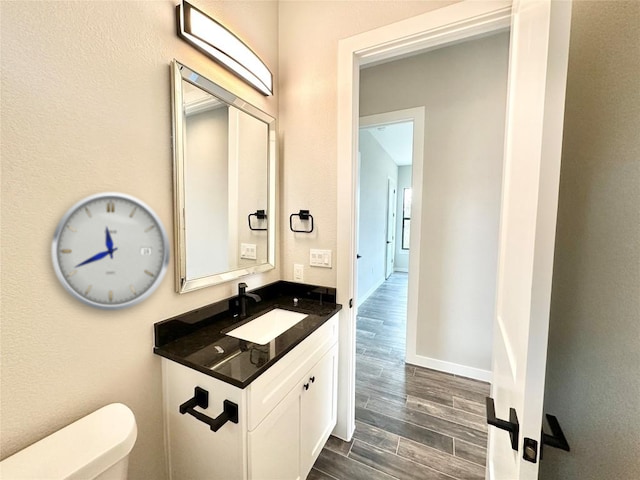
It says 11.41
